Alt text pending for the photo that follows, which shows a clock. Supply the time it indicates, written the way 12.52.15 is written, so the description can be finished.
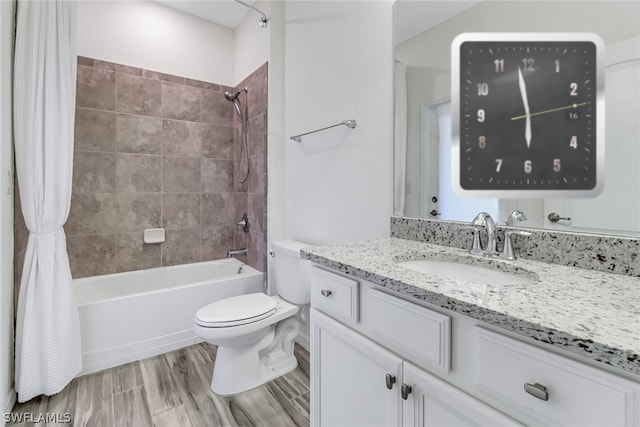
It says 5.58.13
